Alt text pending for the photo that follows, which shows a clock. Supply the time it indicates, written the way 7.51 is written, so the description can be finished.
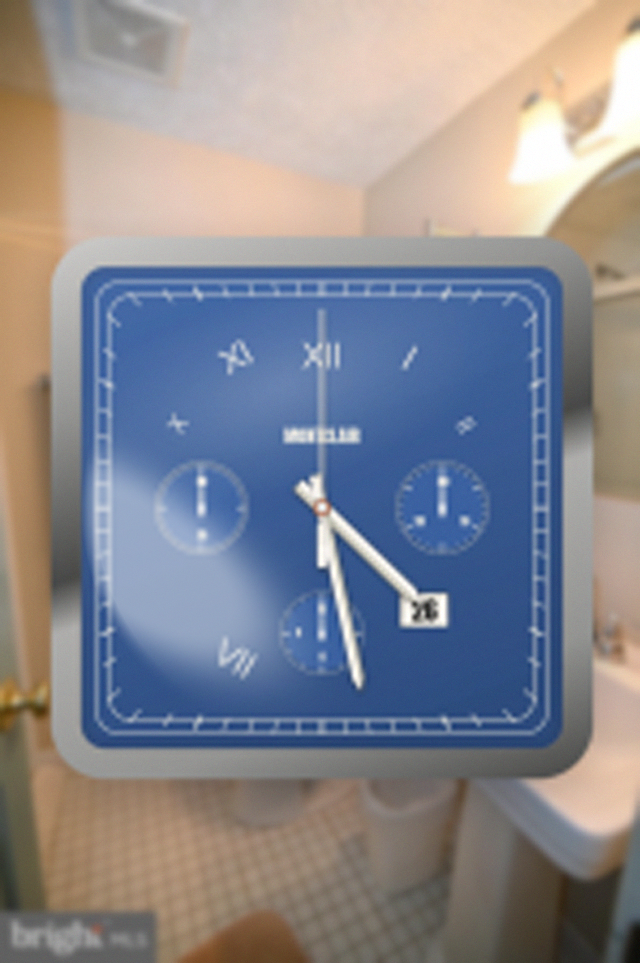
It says 4.28
